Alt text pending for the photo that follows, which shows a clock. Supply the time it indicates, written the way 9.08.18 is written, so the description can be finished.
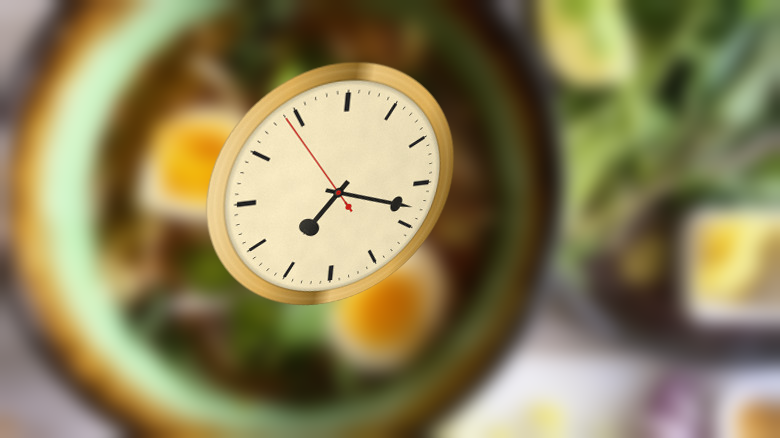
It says 7.17.54
